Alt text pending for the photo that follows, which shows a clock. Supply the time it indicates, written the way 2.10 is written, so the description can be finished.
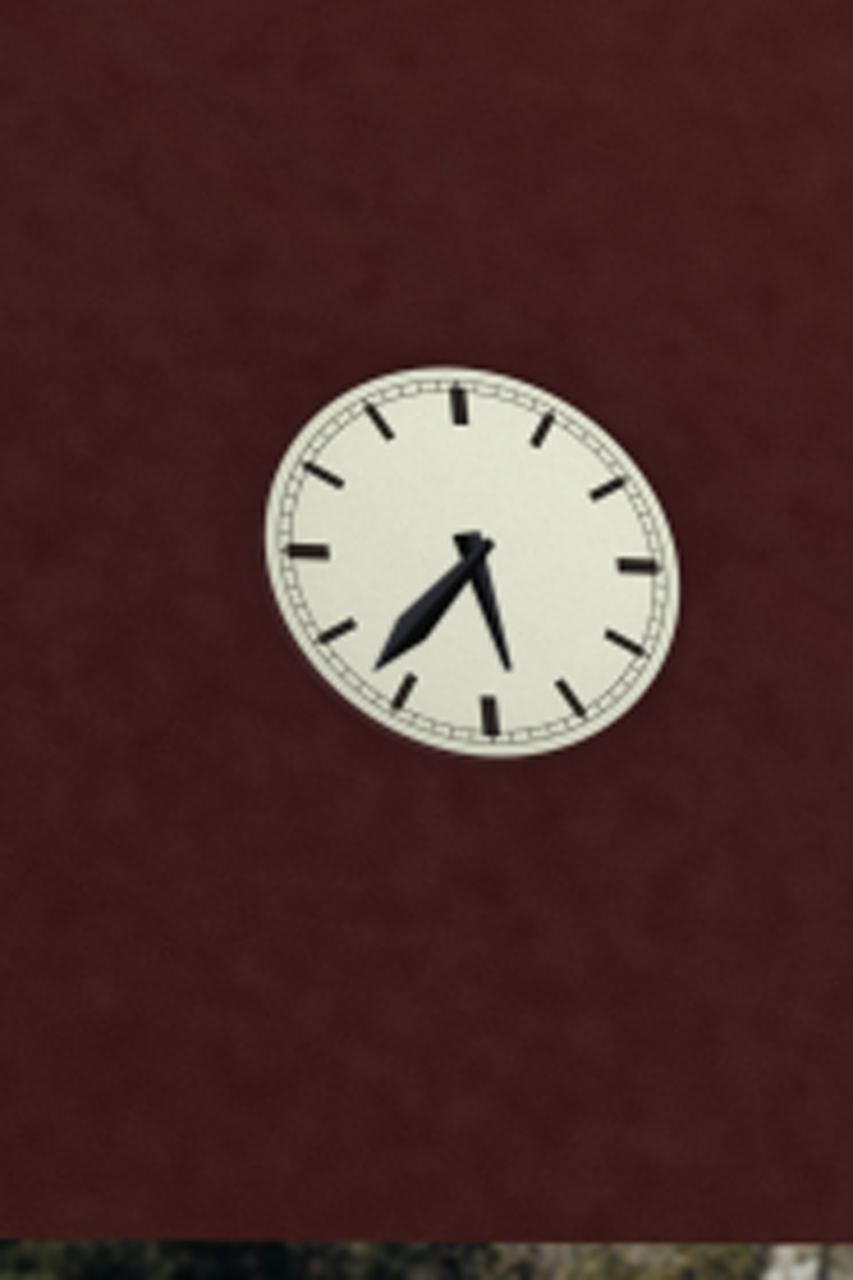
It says 5.37
